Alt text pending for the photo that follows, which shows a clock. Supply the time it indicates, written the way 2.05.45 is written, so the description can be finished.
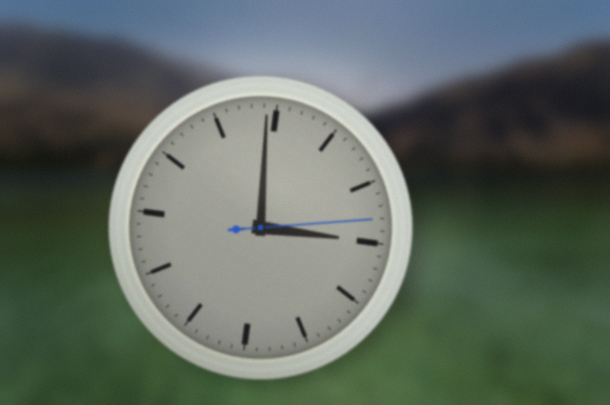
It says 2.59.13
